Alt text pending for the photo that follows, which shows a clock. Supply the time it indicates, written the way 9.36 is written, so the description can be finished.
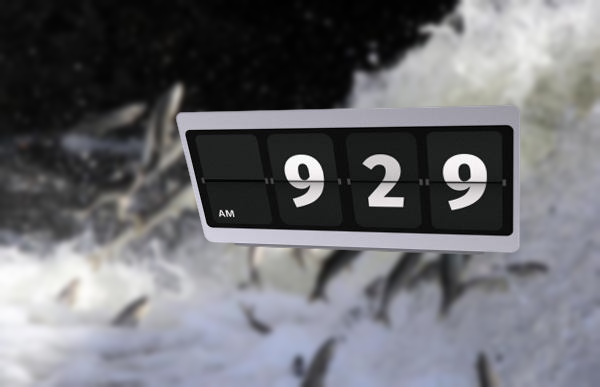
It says 9.29
